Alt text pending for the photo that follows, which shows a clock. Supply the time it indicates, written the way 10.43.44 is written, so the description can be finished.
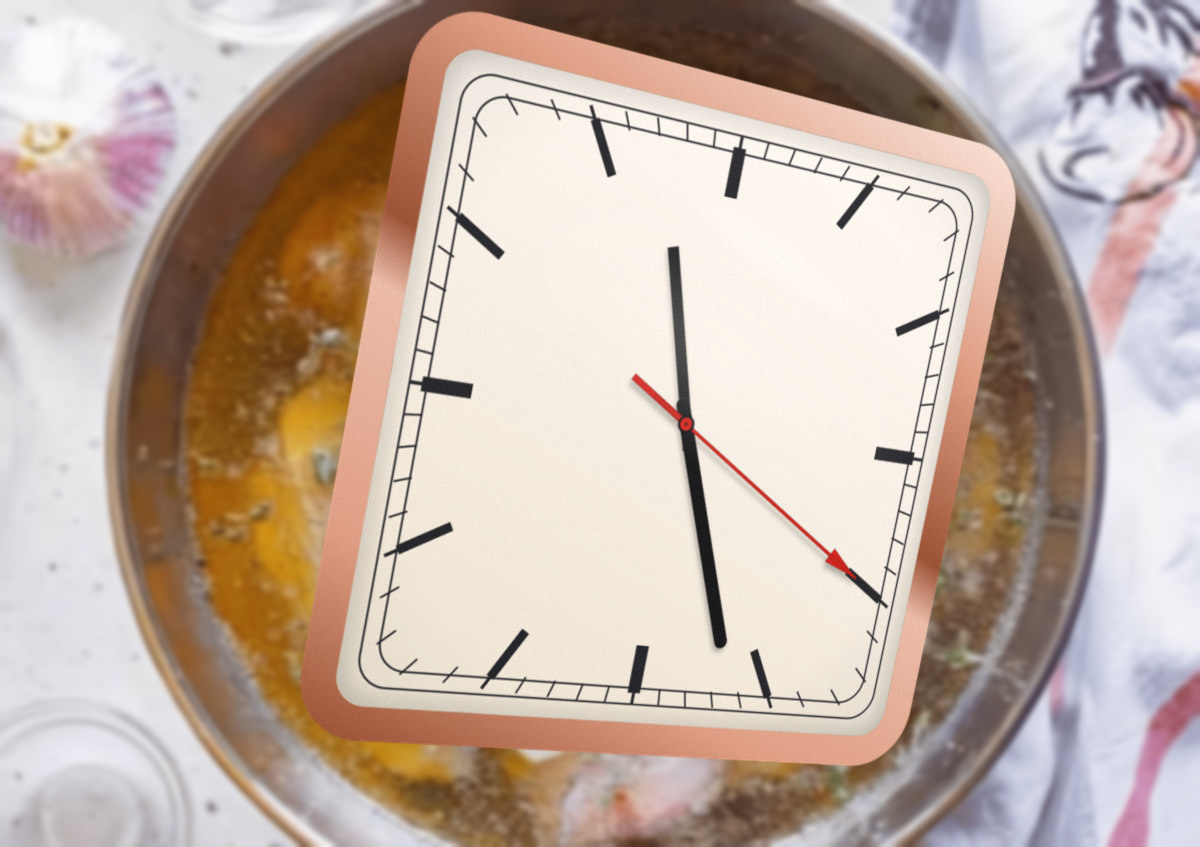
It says 11.26.20
